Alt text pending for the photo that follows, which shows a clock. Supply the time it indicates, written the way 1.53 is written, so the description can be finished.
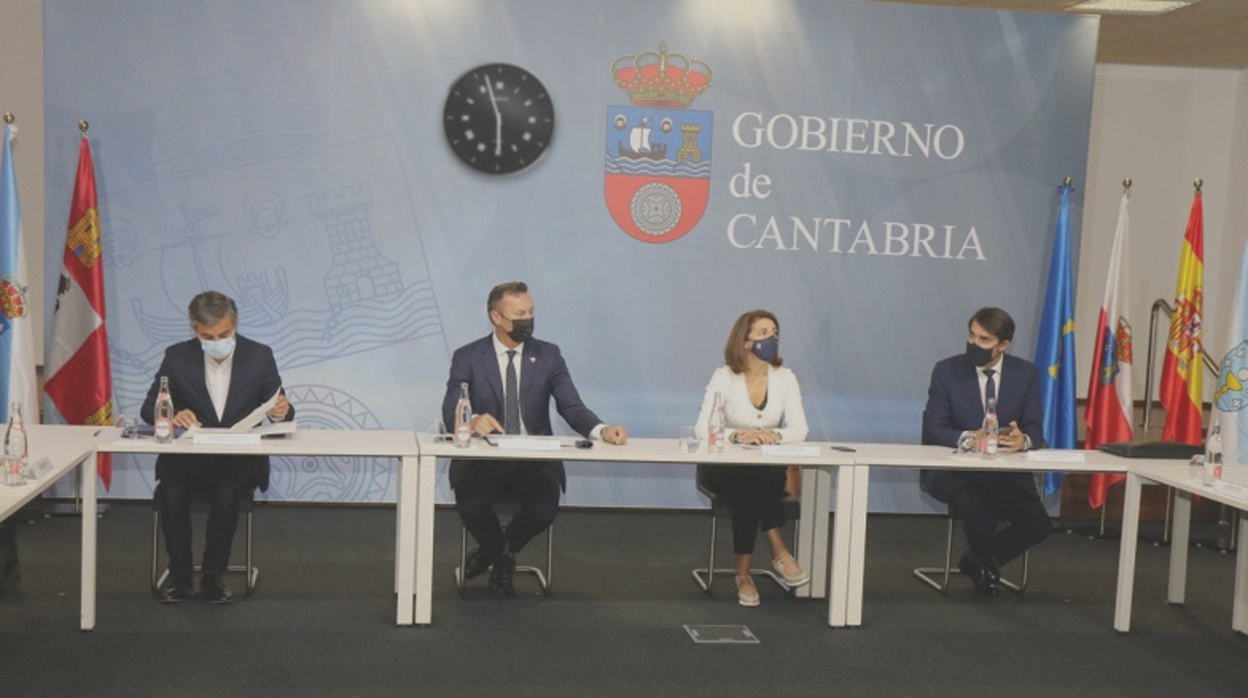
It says 5.57
